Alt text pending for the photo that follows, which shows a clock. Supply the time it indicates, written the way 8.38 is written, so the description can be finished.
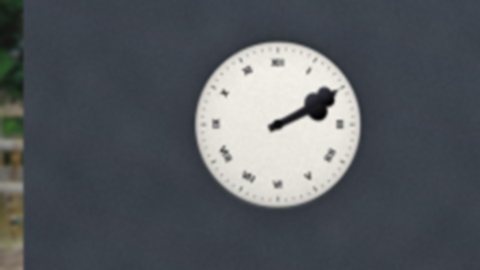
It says 2.10
